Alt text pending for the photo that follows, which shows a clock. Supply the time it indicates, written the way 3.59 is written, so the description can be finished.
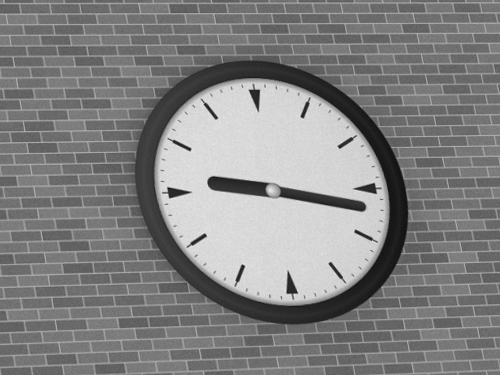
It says 9.17
